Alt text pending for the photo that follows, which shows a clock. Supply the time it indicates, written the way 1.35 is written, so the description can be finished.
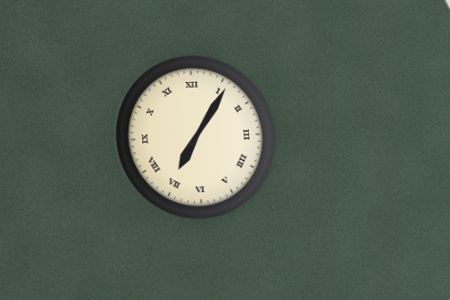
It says 7.06
